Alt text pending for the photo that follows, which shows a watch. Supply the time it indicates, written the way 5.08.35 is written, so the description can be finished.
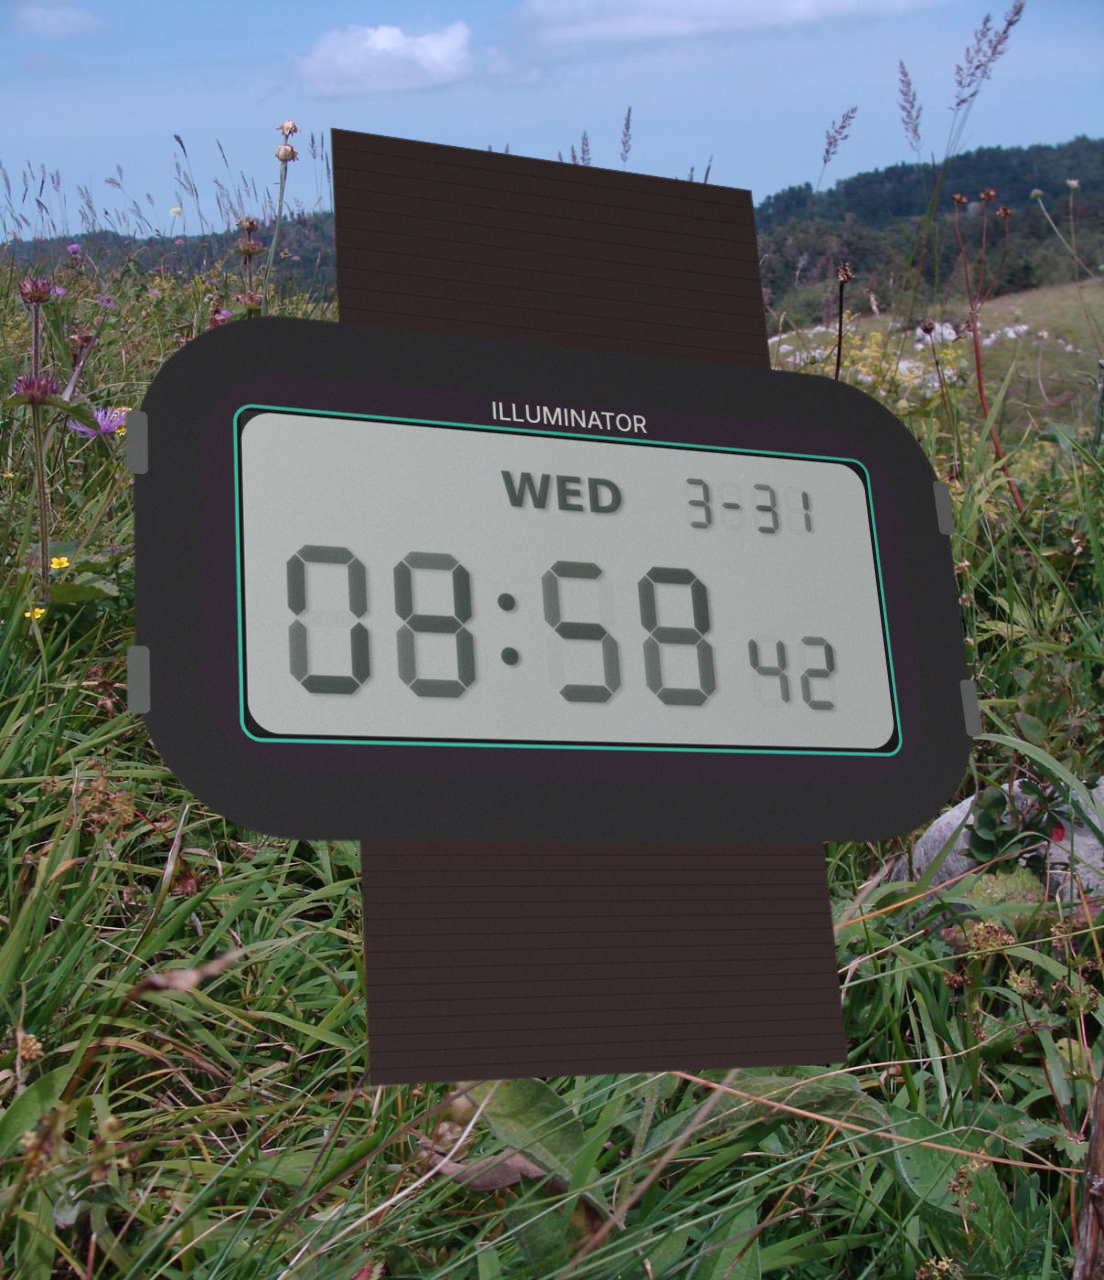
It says 8.58.42
